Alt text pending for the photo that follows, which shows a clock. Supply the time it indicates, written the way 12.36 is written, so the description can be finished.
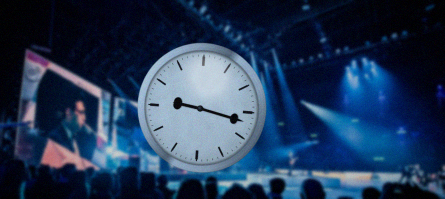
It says 9.17
